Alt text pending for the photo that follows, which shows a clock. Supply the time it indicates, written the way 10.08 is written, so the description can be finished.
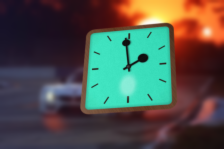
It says 1.59
